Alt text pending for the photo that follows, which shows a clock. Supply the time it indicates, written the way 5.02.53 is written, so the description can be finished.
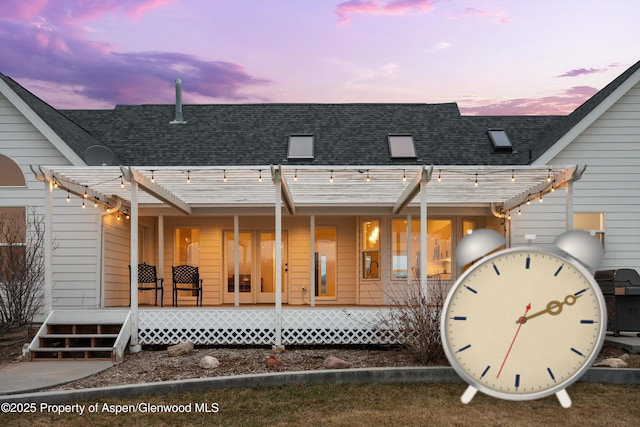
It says 2.10.33
